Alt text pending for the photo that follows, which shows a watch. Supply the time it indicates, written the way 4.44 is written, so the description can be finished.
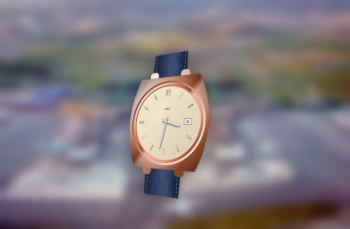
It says 3.32
